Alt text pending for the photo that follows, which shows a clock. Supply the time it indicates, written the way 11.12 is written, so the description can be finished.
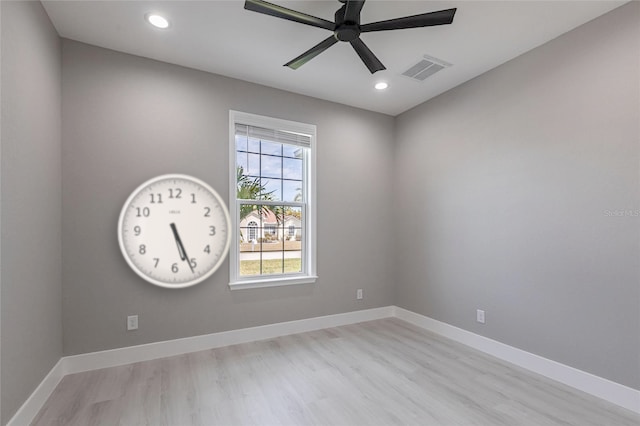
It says 5.26
